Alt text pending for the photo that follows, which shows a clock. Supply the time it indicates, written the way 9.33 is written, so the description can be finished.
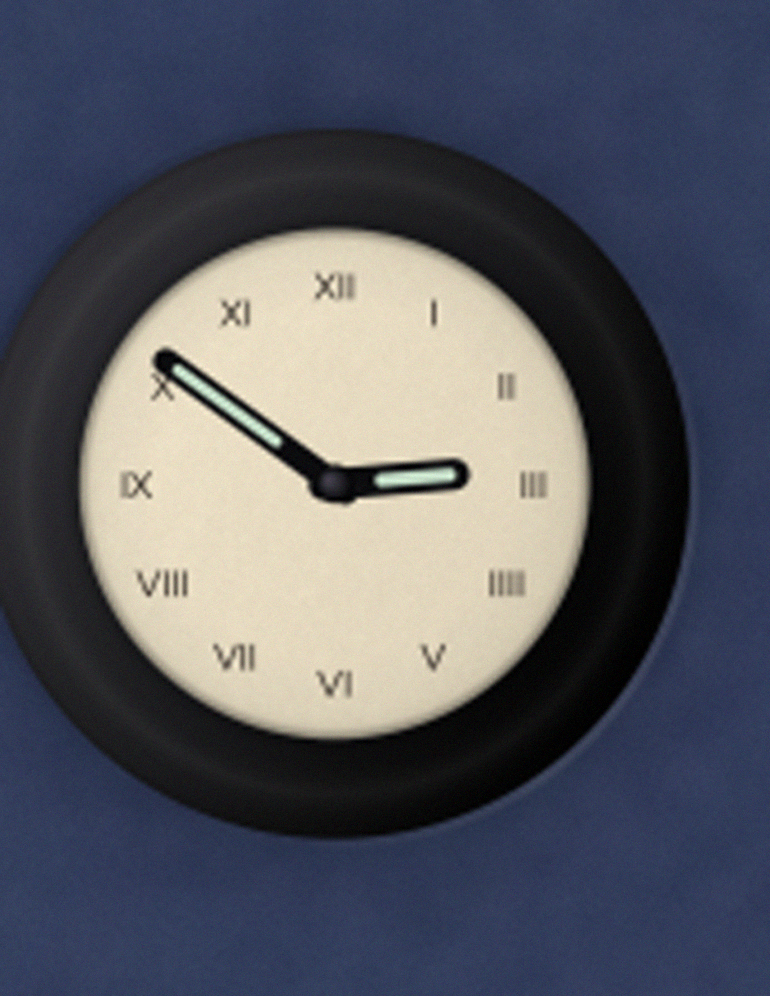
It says 2.51
